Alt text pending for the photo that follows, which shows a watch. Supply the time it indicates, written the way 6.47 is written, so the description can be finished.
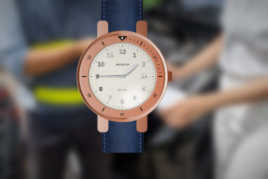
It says 1.45
